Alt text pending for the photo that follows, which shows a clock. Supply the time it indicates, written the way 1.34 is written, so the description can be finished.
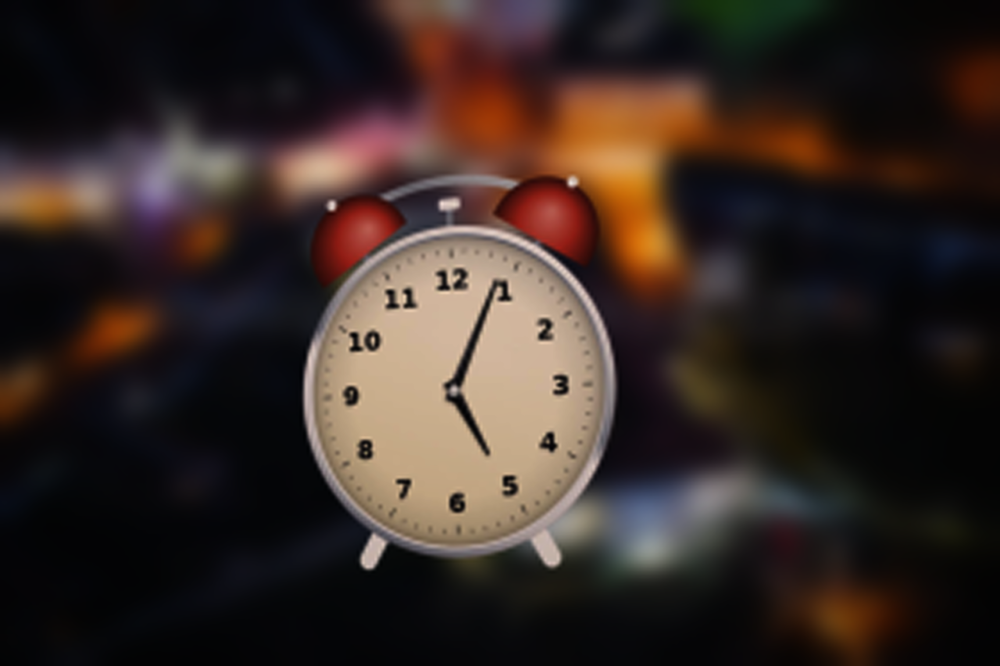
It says 5.04
